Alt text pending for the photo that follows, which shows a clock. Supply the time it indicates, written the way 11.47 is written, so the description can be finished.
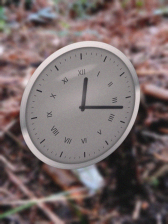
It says 12.17
